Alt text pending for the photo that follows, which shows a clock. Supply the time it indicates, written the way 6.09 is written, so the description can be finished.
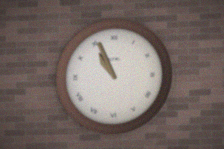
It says 10.56
